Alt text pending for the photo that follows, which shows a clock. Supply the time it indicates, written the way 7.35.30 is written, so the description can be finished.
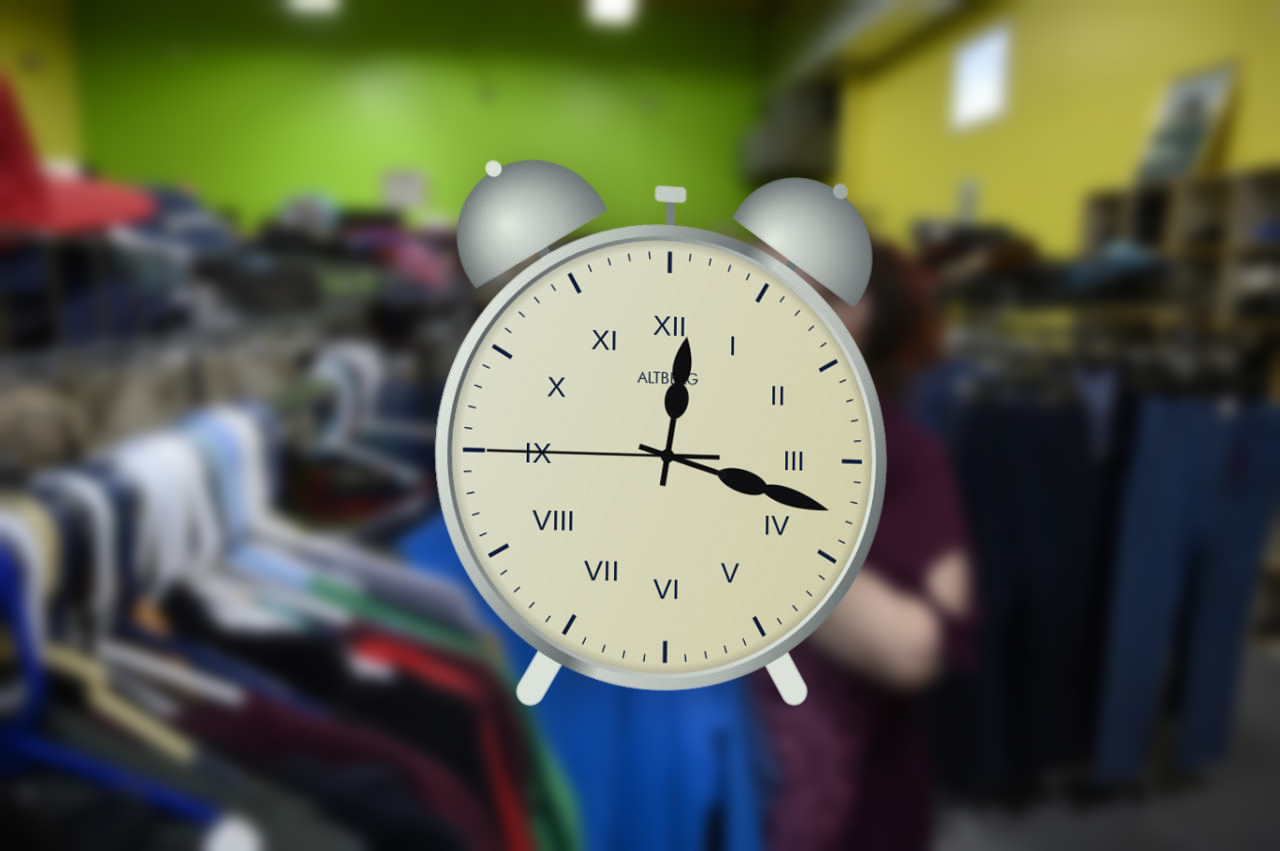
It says 12.17.45
